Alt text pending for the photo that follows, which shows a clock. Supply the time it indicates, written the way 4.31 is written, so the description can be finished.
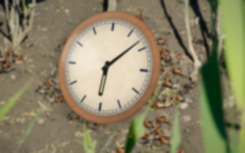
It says 6.08
